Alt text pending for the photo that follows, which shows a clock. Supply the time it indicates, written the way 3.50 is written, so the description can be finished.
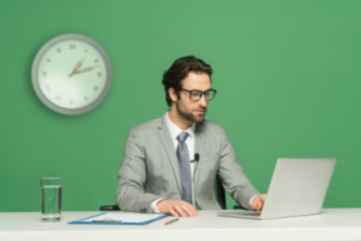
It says 1.12
